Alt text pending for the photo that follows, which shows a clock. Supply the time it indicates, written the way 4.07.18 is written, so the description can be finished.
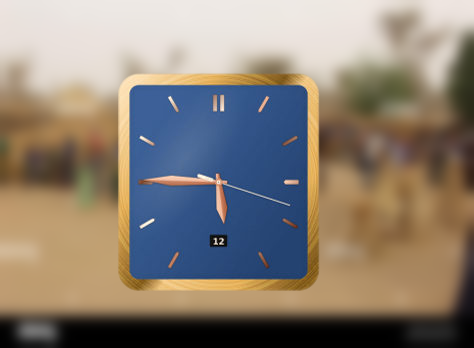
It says 5.45.18
